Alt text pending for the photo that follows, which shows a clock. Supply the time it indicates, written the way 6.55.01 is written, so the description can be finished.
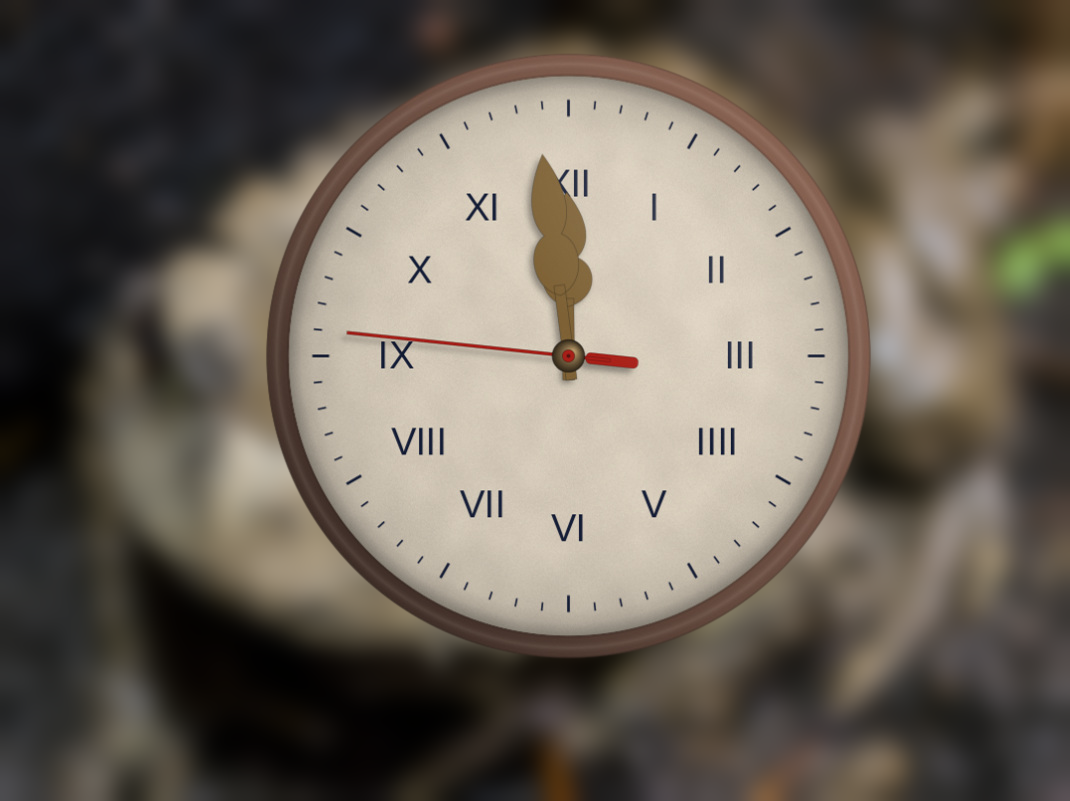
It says 11.58.46
